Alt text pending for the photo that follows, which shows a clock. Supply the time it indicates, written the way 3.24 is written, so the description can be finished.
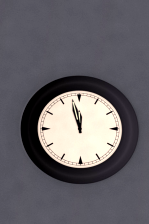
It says 11.58
